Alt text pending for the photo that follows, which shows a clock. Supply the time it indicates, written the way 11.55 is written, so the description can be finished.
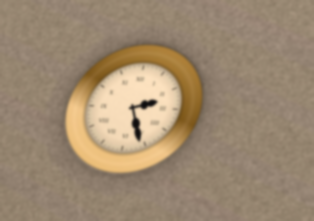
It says 2.26
